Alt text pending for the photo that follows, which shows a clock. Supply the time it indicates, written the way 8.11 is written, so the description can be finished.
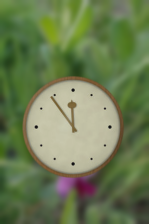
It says 11.54
